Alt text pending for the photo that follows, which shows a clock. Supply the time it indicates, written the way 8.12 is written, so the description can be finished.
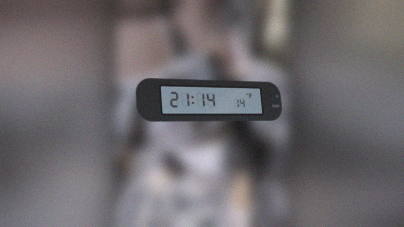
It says 21.14
